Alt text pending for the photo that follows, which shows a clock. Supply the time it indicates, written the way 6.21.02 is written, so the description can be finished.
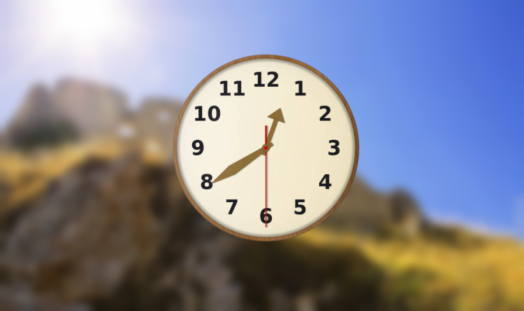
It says 12.39.30
